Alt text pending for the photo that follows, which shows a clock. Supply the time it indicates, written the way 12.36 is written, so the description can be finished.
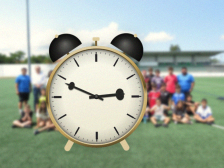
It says 2.49
